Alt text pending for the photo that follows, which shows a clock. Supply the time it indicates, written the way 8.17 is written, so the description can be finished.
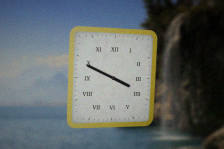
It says 3.49
